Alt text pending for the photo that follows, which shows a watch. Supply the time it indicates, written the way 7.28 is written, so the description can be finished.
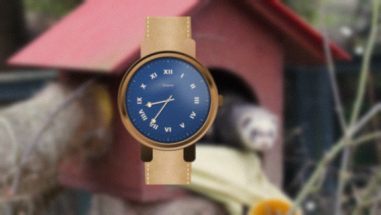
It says 8.36
